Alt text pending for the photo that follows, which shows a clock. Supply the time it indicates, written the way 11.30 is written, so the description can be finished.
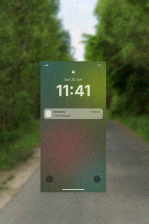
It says 11.41
